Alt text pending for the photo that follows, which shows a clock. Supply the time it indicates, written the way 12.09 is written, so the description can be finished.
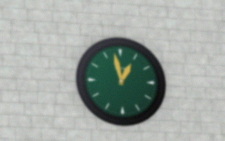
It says 12.58
